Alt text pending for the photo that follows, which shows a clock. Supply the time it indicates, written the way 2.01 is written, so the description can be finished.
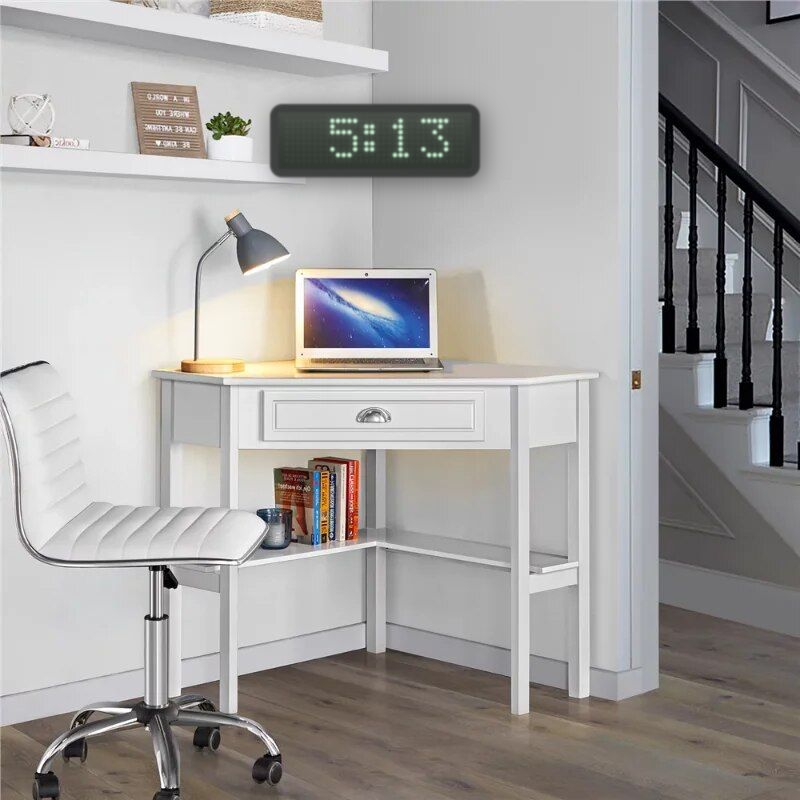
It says 5.13
